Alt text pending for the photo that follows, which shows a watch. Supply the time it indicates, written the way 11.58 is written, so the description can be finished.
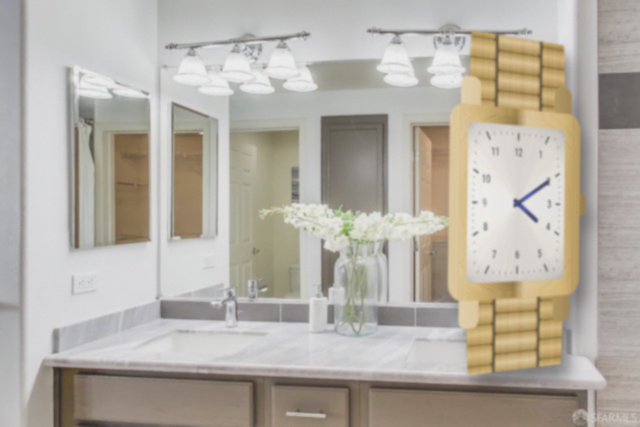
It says 4.10
